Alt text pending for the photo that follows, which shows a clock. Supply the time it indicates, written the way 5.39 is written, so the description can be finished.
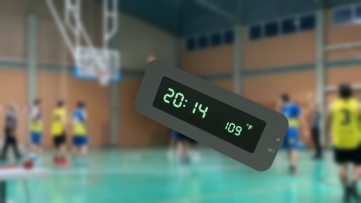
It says 20.14
